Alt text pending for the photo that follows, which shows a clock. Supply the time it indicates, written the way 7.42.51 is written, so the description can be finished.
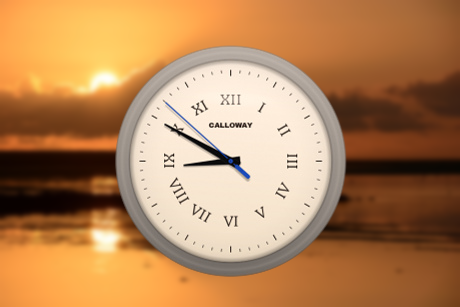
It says 8.49.52
